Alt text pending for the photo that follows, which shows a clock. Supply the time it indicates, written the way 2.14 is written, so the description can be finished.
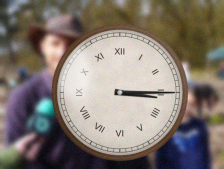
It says 3.15
